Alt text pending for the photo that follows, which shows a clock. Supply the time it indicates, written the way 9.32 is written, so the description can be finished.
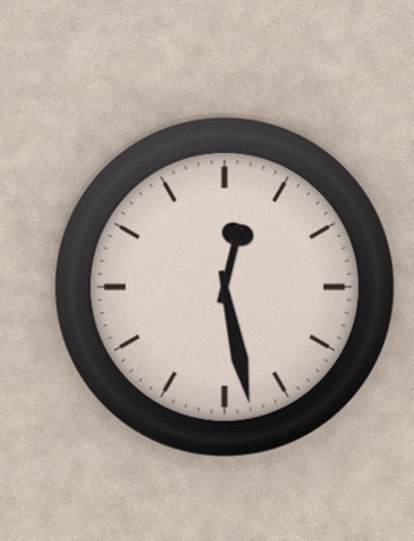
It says 12.28
